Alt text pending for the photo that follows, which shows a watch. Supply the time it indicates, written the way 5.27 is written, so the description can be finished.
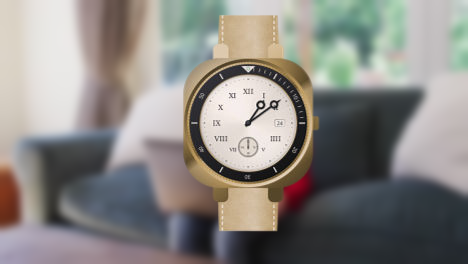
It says 1.09
